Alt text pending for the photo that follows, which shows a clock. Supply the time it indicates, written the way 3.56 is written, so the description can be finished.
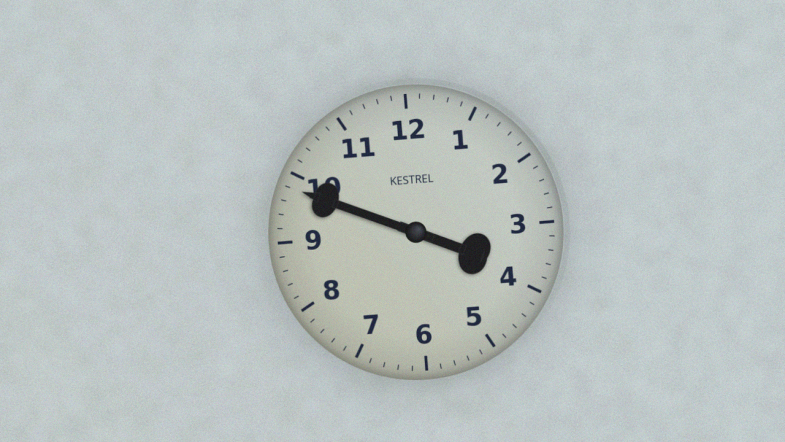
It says 3.49
